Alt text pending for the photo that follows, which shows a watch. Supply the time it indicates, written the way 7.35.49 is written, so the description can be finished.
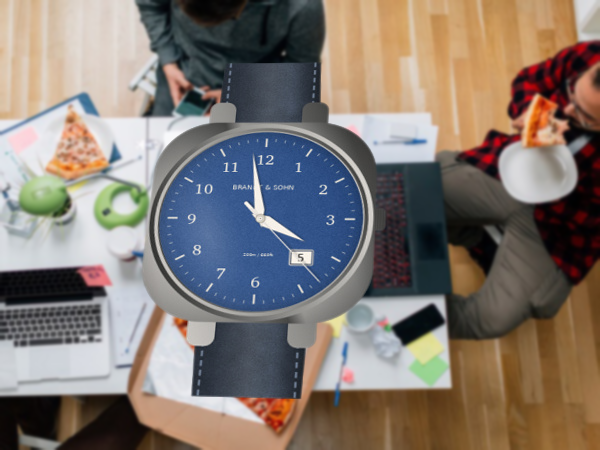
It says 3.58.23
